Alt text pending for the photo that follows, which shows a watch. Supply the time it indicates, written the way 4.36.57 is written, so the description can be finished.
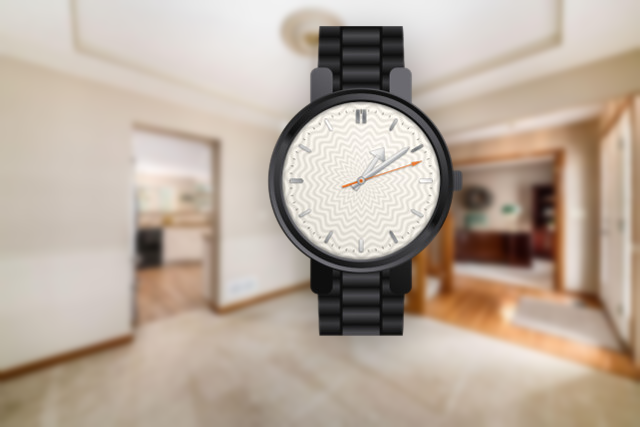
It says 1.09.12
